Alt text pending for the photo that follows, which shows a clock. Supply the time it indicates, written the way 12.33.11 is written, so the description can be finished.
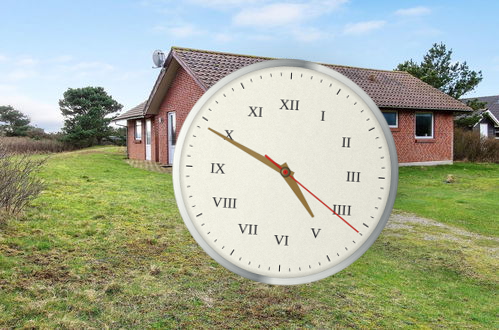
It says 4.49.21
